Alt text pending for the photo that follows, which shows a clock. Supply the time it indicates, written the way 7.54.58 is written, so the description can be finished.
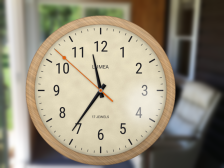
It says 11.35.52
